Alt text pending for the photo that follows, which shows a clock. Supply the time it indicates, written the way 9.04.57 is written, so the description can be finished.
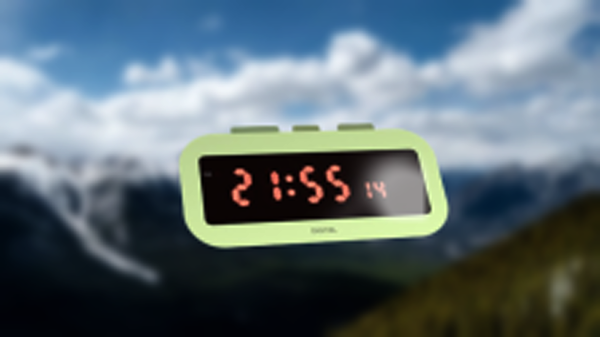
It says 21.55.14
